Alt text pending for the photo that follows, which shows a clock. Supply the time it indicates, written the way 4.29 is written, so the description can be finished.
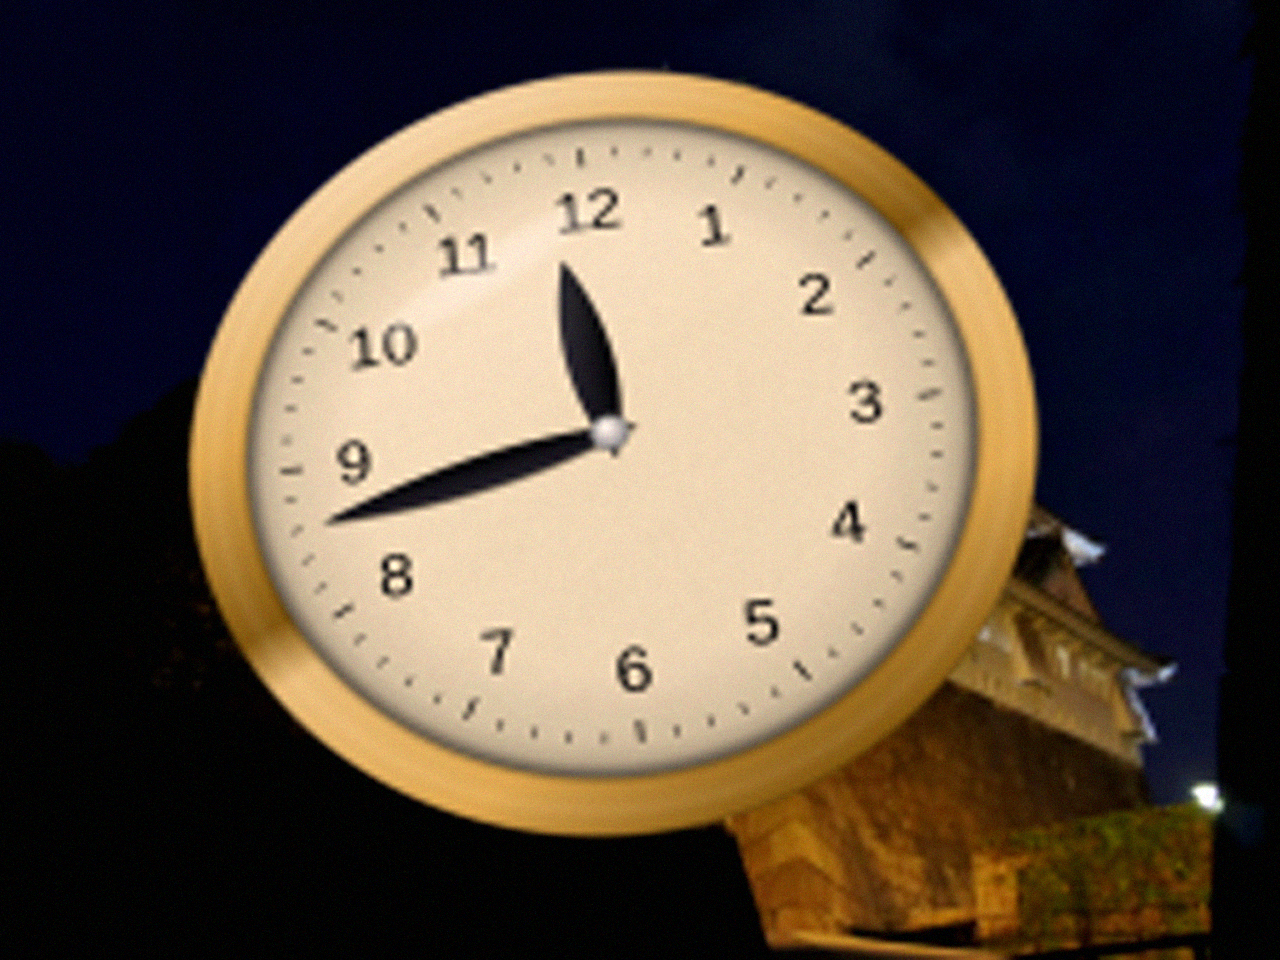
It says 11.43
